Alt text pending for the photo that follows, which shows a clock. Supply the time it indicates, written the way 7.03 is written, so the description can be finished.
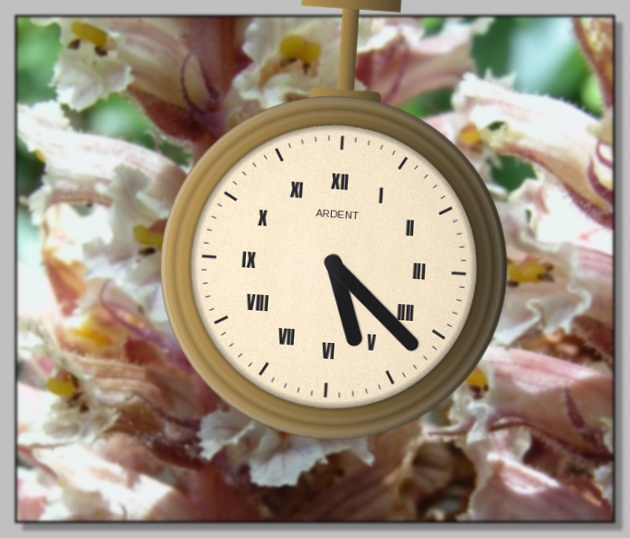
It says 5.22
